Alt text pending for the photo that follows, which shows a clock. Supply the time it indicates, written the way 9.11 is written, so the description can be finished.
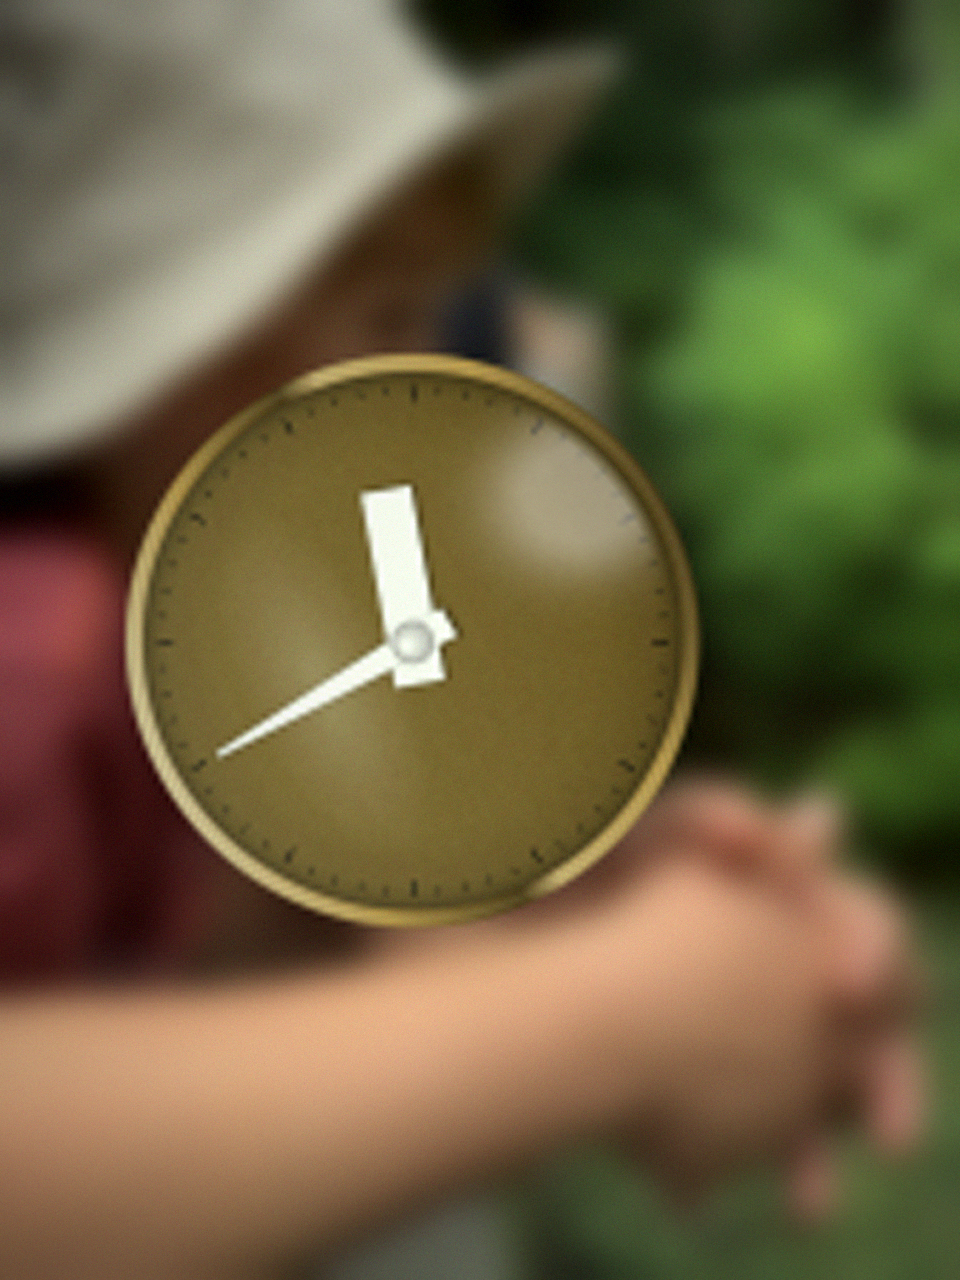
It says 11.40
